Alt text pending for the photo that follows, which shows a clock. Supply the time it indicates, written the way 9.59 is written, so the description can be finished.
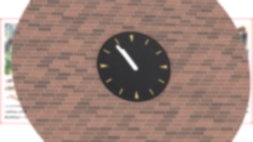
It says 10.54
